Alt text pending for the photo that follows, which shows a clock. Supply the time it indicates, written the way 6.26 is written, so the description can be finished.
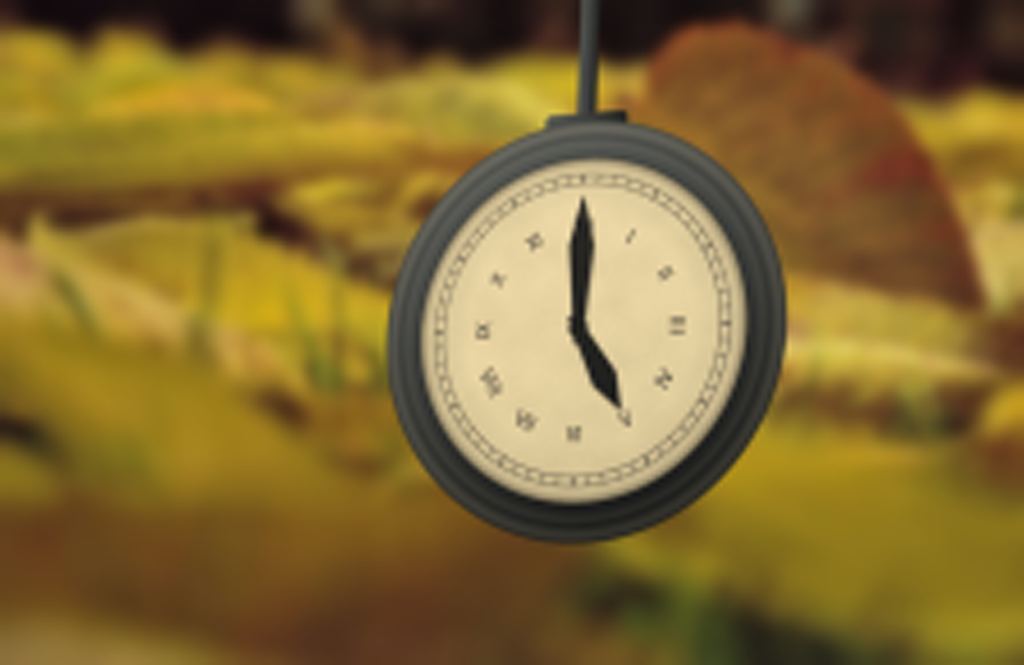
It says 5.00
